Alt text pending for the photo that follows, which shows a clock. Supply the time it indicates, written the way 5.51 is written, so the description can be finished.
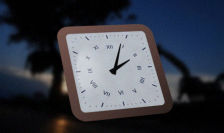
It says 2.04
